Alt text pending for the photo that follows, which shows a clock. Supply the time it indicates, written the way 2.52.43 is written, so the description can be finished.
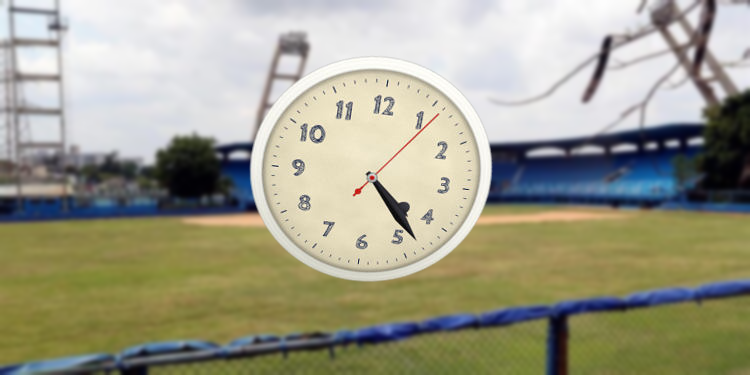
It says 4.23.06
